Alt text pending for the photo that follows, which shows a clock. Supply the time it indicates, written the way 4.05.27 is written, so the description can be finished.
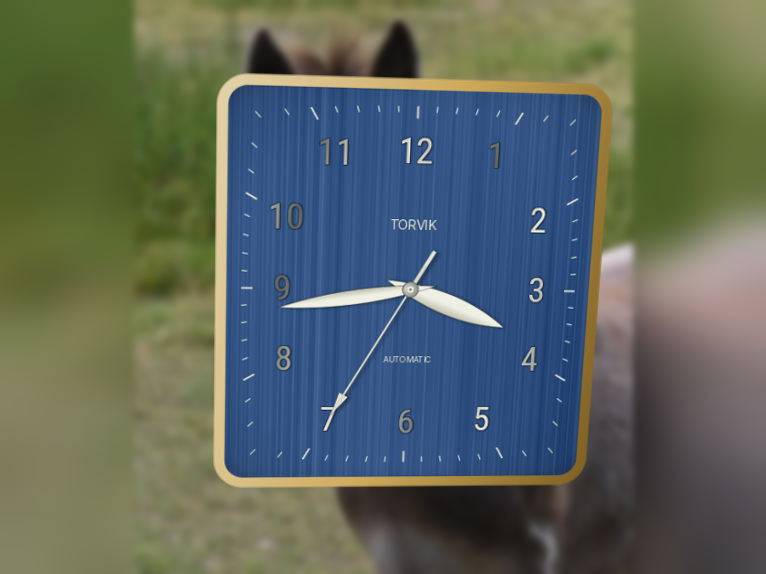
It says 3.43.35
